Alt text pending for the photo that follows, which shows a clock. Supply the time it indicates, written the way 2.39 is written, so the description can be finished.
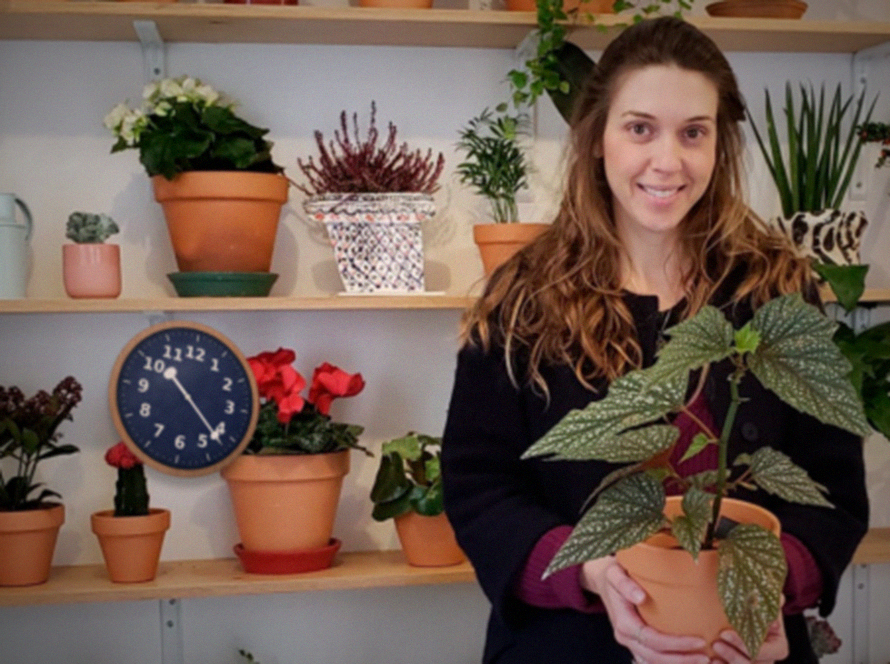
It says 10.22
